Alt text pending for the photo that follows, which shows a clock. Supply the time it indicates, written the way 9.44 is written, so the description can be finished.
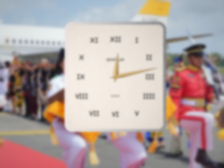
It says 12.13
